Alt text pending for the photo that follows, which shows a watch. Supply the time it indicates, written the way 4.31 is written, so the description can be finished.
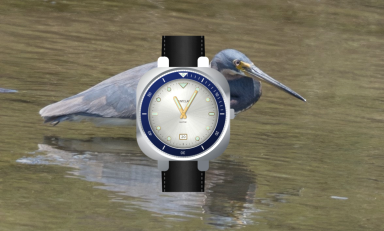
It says 11.05
